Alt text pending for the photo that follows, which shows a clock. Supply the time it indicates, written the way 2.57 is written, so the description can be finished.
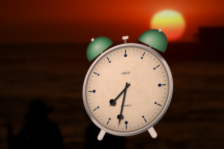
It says 7.32
